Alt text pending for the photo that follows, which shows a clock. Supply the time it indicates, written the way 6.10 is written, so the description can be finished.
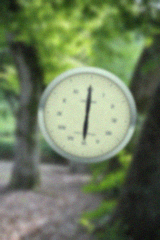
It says 6.00
